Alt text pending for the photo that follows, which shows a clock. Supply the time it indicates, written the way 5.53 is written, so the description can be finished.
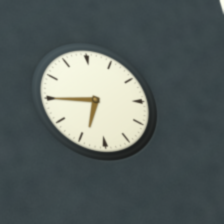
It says 6.45
